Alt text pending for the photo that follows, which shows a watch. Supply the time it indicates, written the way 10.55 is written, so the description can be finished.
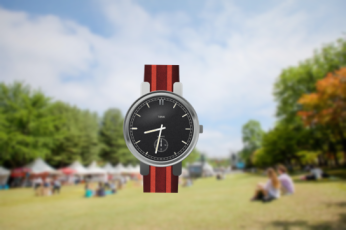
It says 8.32
